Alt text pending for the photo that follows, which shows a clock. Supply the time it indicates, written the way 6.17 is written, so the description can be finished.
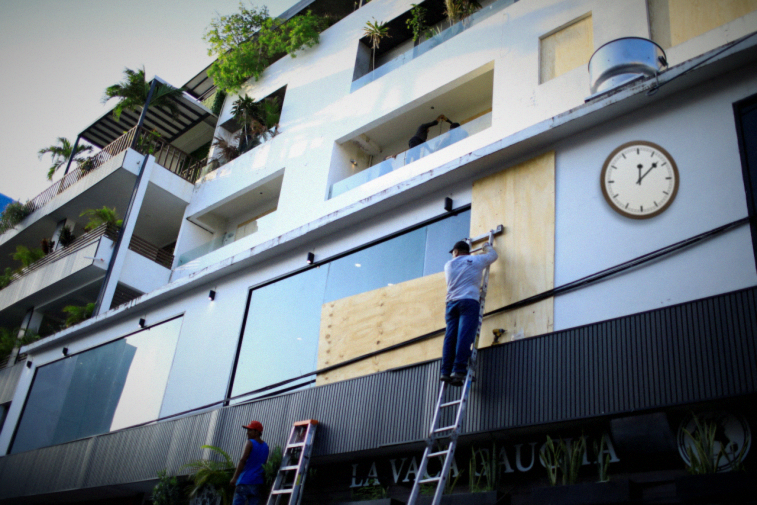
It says 12.08
